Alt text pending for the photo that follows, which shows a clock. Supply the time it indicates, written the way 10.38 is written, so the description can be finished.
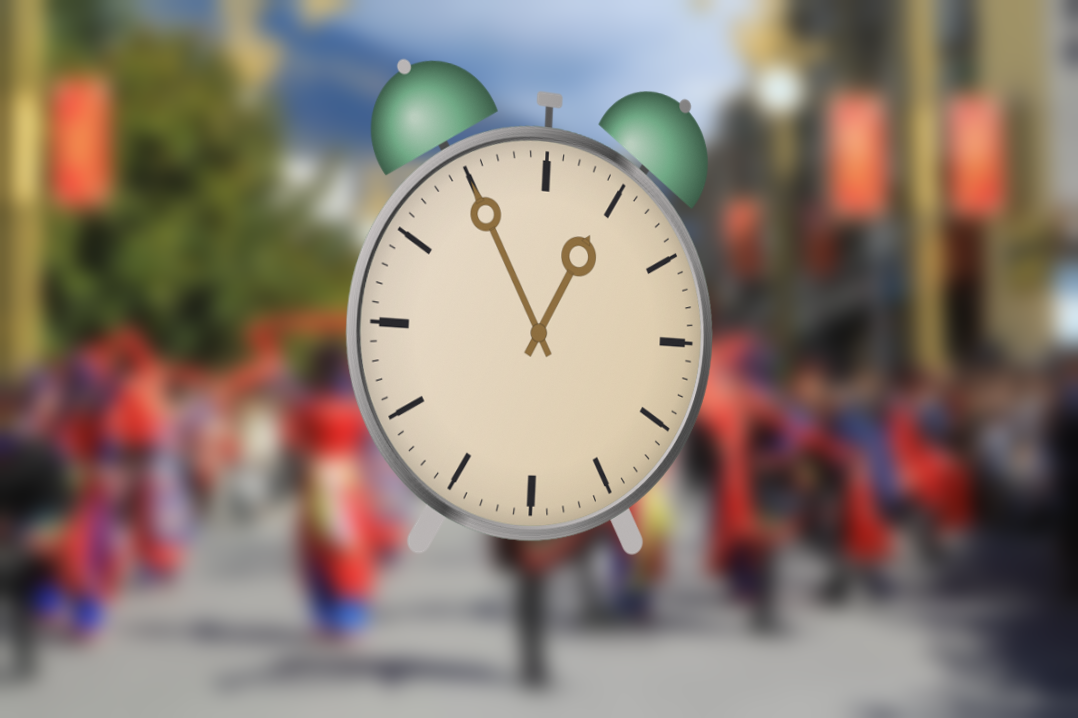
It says 12.55
